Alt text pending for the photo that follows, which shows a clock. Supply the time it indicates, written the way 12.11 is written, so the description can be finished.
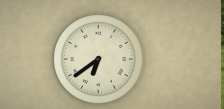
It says 6.39
